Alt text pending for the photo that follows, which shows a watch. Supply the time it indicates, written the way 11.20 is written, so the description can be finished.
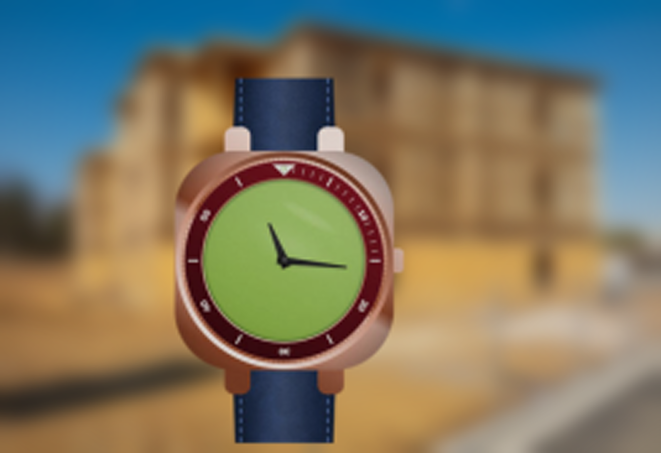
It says 11.16
